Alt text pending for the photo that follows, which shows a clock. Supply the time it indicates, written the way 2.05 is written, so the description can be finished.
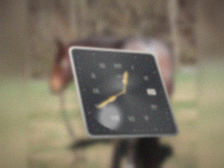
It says 12.40
